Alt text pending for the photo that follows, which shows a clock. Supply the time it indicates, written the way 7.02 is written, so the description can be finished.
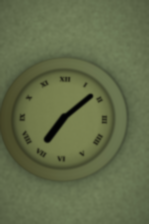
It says 7.08
